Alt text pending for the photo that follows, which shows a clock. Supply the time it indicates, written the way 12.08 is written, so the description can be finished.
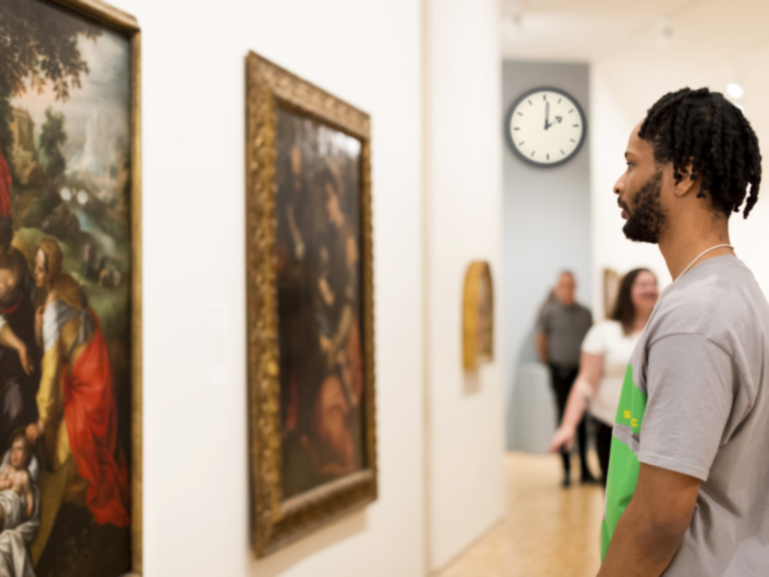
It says 2.01
